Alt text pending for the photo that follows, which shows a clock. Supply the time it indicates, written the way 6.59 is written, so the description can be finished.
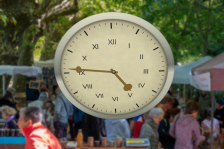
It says 4.46
